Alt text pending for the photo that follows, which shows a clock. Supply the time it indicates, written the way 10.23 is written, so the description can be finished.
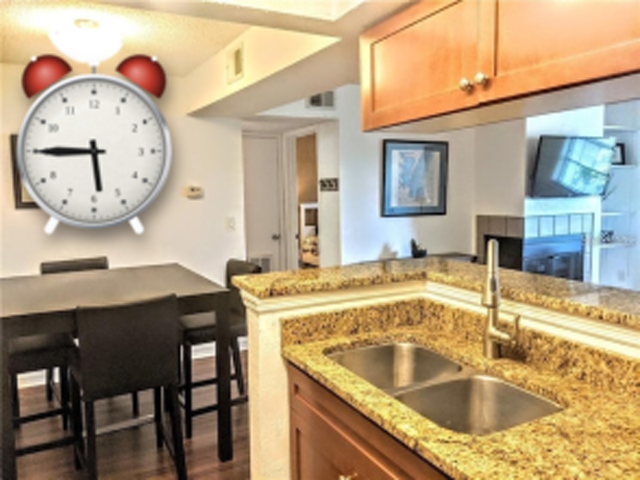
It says 5.45
